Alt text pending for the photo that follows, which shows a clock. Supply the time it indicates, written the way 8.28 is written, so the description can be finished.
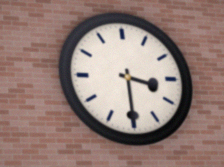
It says 3.30
